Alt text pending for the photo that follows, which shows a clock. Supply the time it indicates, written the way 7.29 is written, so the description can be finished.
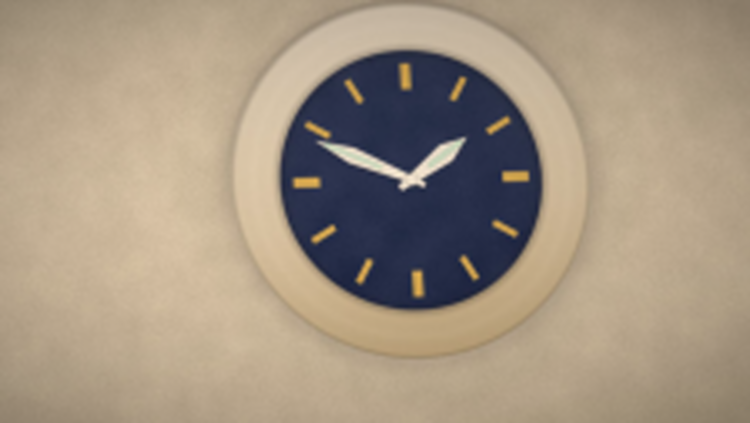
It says 1.49
